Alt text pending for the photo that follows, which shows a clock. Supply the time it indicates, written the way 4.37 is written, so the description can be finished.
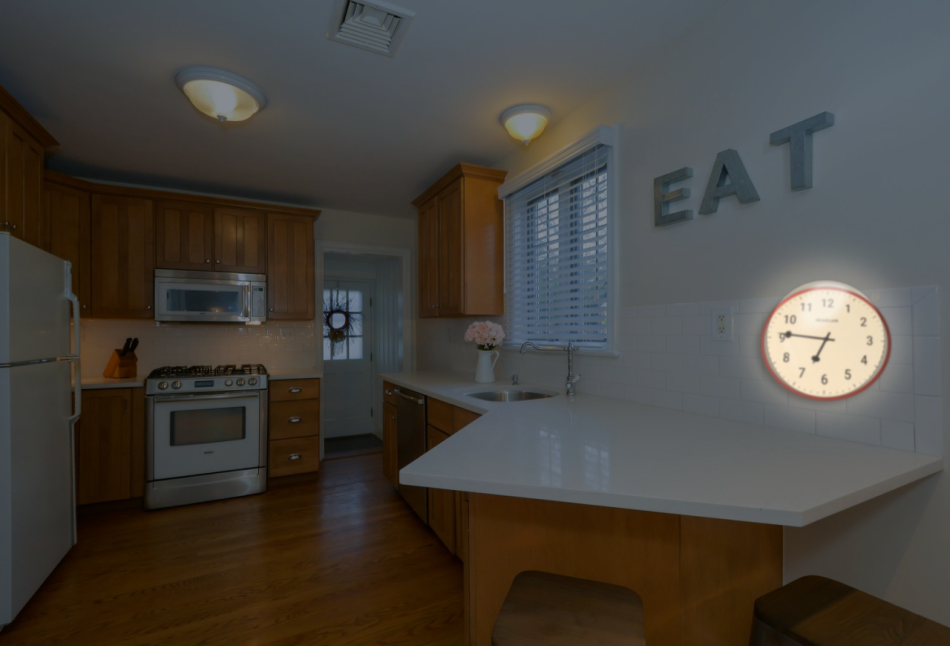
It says 6.46
